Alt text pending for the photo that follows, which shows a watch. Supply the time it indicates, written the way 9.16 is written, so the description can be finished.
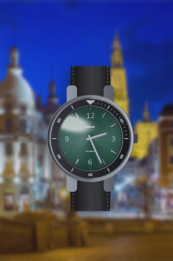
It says 2.26
